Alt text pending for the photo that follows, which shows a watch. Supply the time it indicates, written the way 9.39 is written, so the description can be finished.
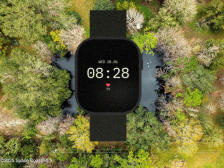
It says 8.28
